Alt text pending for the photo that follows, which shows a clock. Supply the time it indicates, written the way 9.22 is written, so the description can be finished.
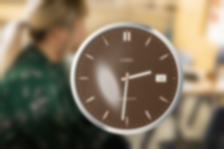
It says 2.31
